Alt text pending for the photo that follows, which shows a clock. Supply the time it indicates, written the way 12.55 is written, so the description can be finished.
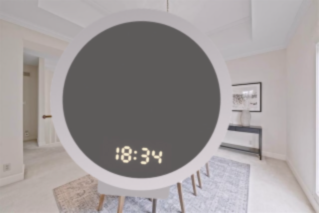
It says 18.34
